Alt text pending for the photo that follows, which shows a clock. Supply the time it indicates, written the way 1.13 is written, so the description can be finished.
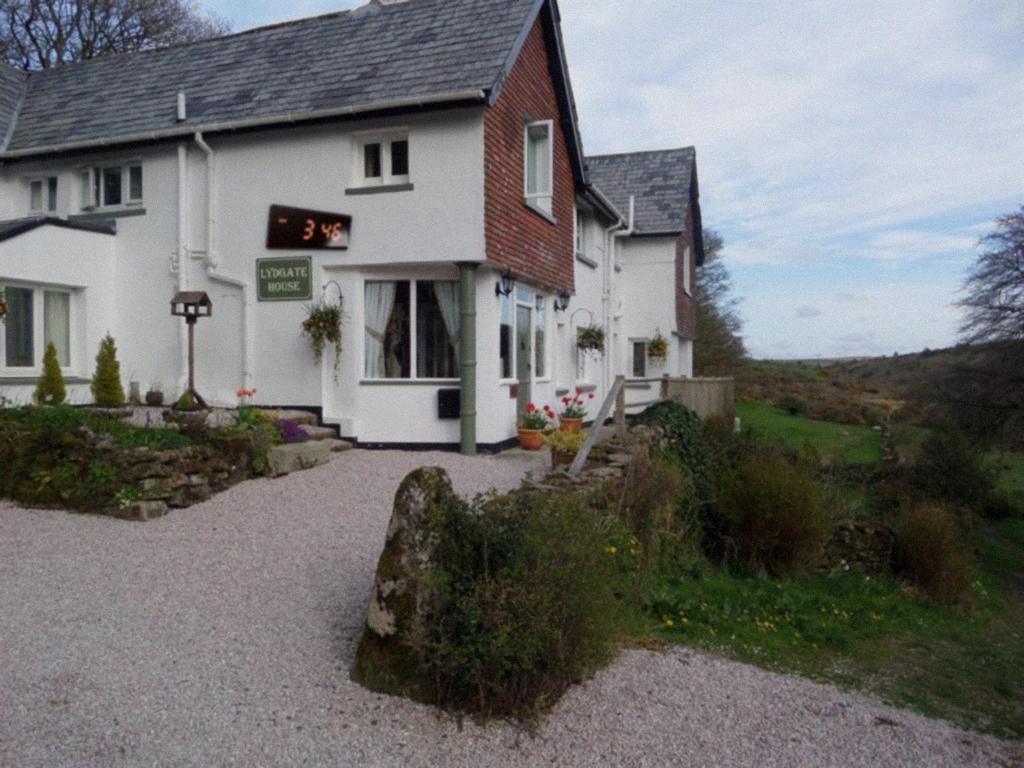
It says 3.46
